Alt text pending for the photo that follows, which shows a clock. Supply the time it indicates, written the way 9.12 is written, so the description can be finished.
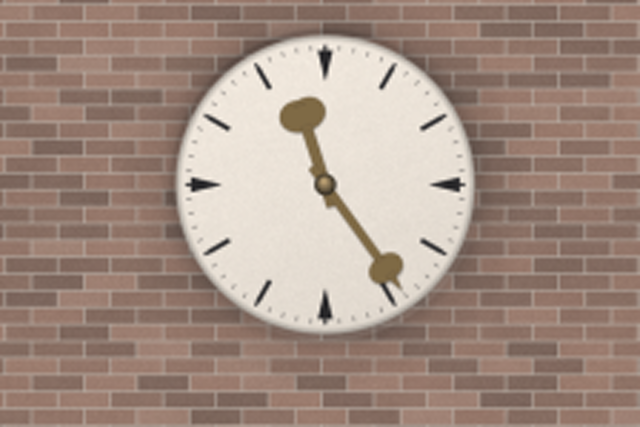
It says 11.24
